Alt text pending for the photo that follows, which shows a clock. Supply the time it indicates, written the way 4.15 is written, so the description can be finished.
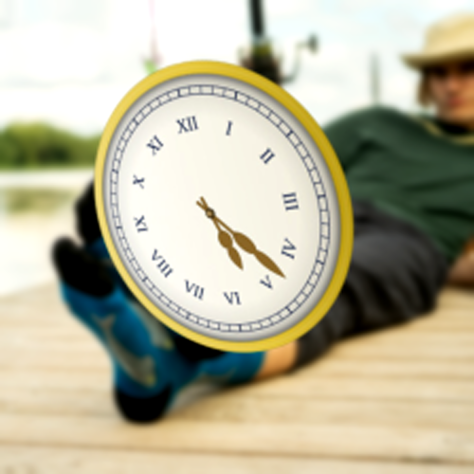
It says 5.23
